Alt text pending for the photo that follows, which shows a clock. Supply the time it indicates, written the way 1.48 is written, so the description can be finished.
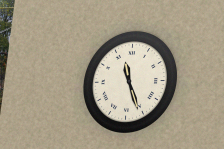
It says 11.26
